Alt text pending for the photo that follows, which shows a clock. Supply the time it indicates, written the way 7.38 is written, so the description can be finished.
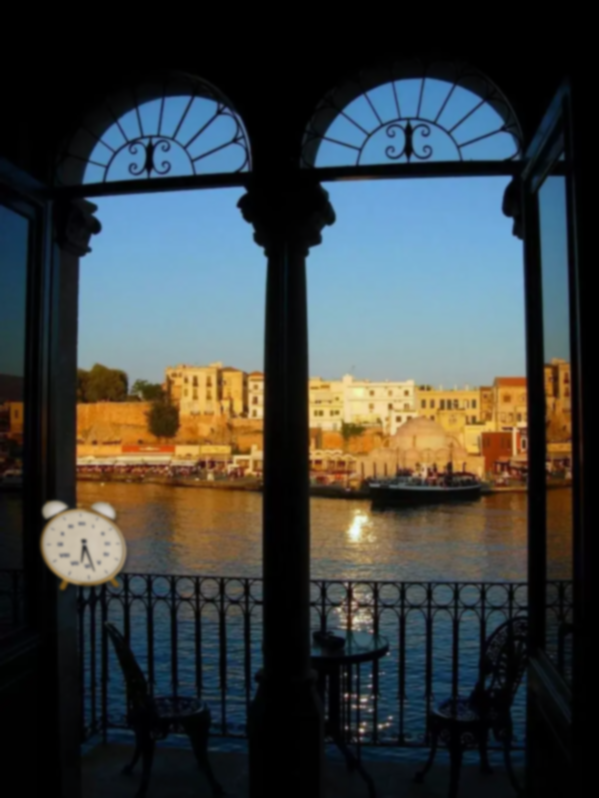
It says 6.28
